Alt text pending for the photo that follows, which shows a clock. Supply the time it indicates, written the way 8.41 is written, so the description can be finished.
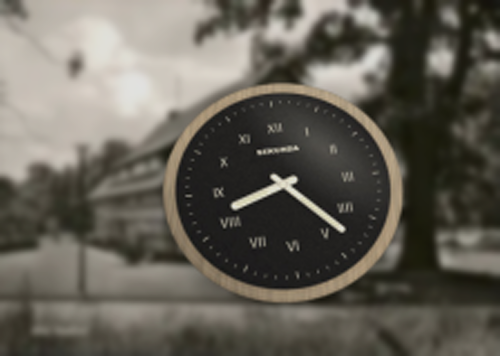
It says 8.23
